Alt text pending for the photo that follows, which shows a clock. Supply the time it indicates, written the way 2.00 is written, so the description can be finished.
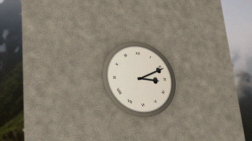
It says 3.11
